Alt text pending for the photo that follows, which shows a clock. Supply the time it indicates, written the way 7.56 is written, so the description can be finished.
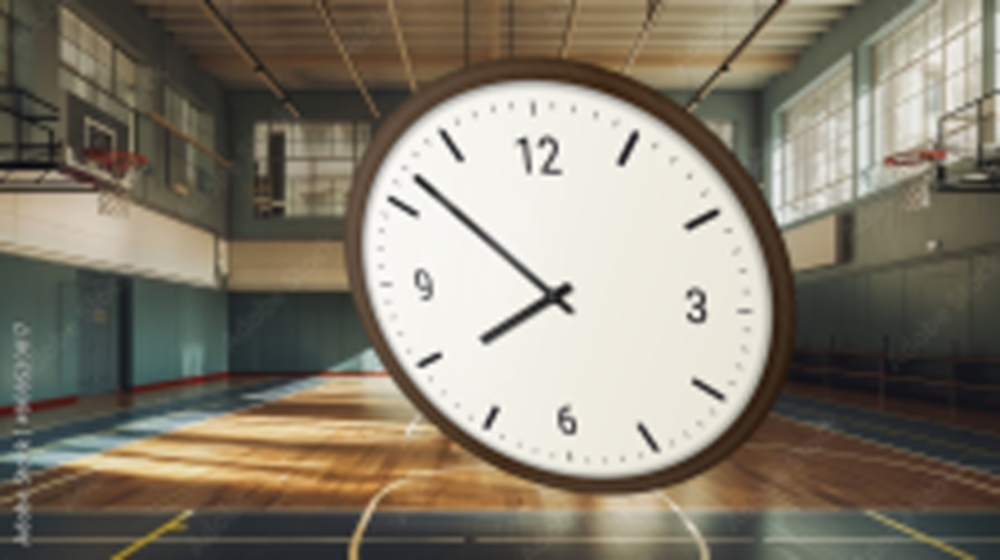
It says 7.52
